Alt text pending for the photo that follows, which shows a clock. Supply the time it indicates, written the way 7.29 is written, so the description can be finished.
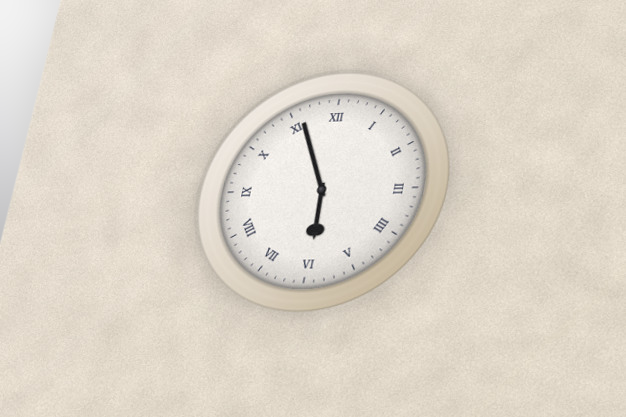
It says 5.56
